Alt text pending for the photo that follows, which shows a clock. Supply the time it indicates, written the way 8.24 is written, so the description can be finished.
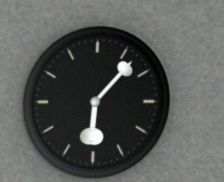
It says 6.07
